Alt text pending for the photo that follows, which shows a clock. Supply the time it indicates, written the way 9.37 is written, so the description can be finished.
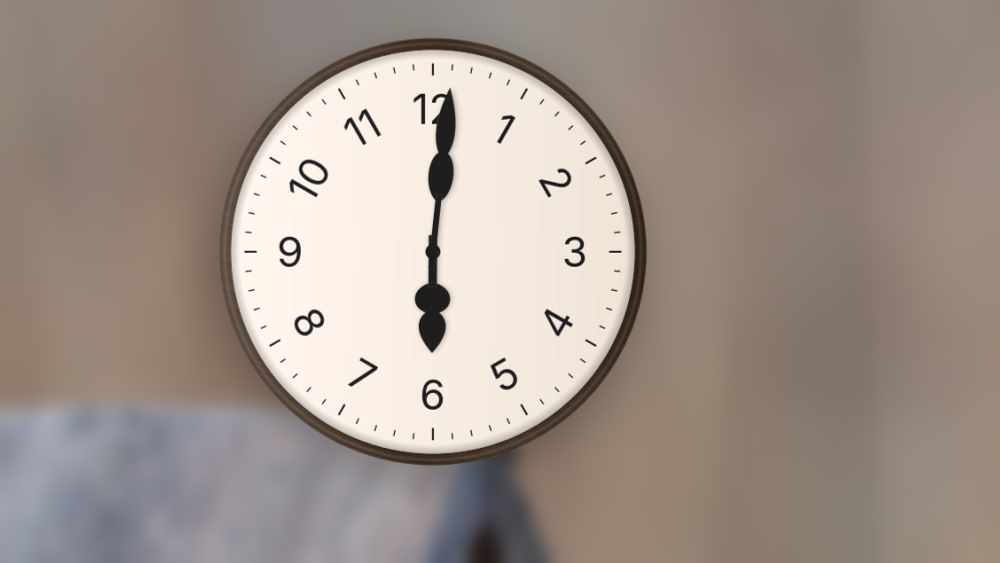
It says 6.01
